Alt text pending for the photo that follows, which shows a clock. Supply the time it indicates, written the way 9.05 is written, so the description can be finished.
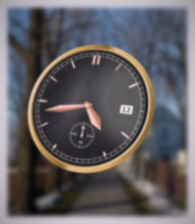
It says 4.43
